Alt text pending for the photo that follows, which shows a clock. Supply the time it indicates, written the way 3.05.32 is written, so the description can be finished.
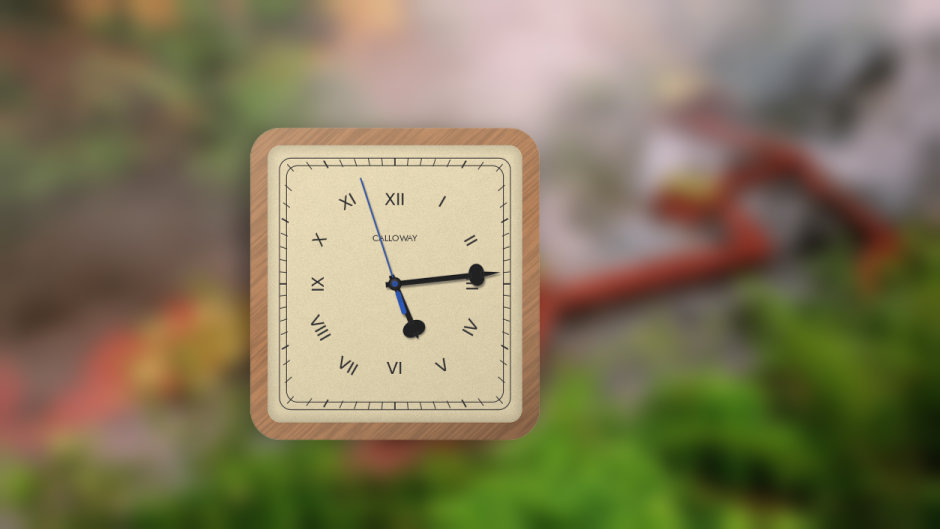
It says 5.13.57
